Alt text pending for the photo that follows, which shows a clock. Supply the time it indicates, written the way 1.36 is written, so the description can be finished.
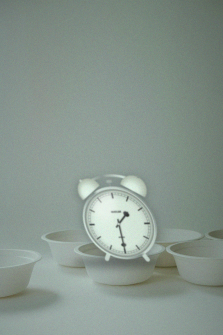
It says 1.30
